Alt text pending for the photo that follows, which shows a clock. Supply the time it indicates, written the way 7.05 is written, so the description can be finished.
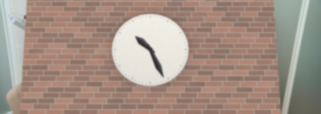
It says 10.26
